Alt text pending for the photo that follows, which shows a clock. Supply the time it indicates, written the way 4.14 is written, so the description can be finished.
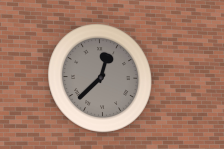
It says 12.38
